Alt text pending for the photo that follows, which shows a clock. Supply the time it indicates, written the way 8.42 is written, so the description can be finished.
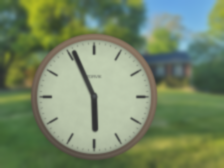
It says 5.56
